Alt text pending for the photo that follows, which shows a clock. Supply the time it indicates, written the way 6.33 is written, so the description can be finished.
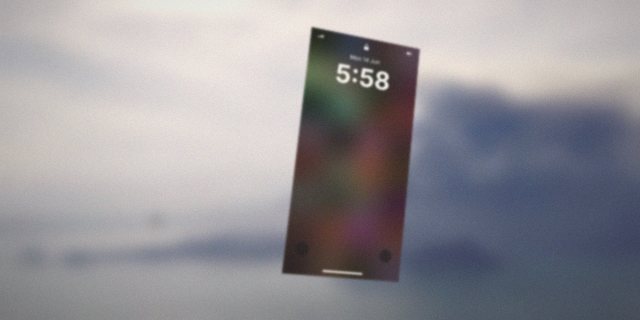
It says 5.58
